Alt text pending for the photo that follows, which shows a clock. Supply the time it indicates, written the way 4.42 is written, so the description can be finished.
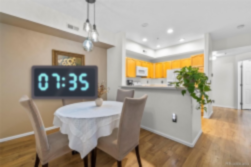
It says 7.35
